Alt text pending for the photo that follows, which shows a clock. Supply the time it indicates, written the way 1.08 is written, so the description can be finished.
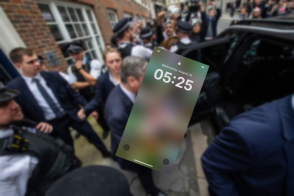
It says 5.25
